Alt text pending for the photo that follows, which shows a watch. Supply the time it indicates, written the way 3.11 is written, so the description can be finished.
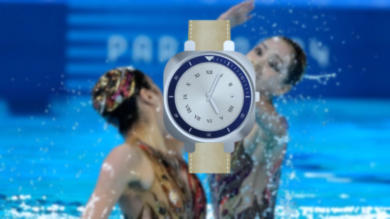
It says 5.04
